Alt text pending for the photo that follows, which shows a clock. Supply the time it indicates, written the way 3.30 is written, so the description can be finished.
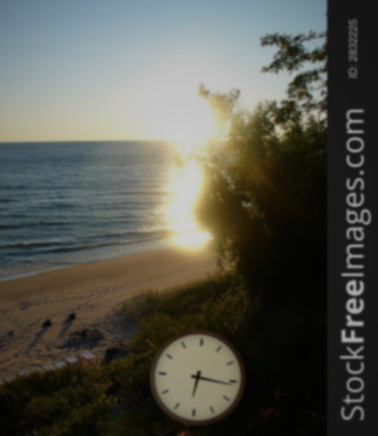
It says 6.16
